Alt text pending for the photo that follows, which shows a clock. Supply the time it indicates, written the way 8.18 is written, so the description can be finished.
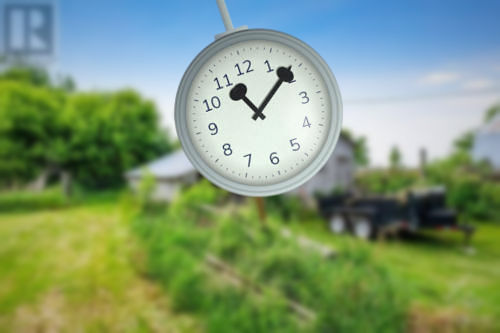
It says 11.09
